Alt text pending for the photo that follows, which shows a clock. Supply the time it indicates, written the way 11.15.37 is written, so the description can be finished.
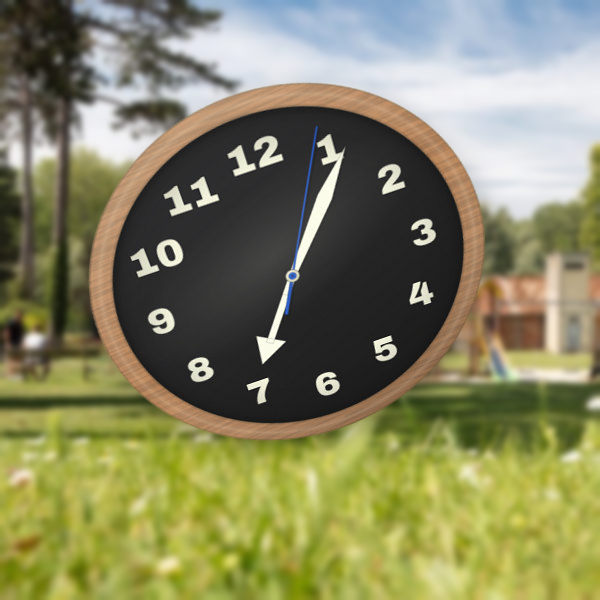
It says 7.06.04
